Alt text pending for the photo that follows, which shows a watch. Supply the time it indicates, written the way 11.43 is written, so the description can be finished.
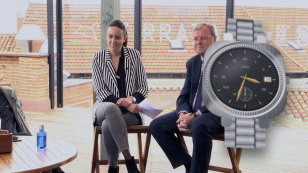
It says 3.33
